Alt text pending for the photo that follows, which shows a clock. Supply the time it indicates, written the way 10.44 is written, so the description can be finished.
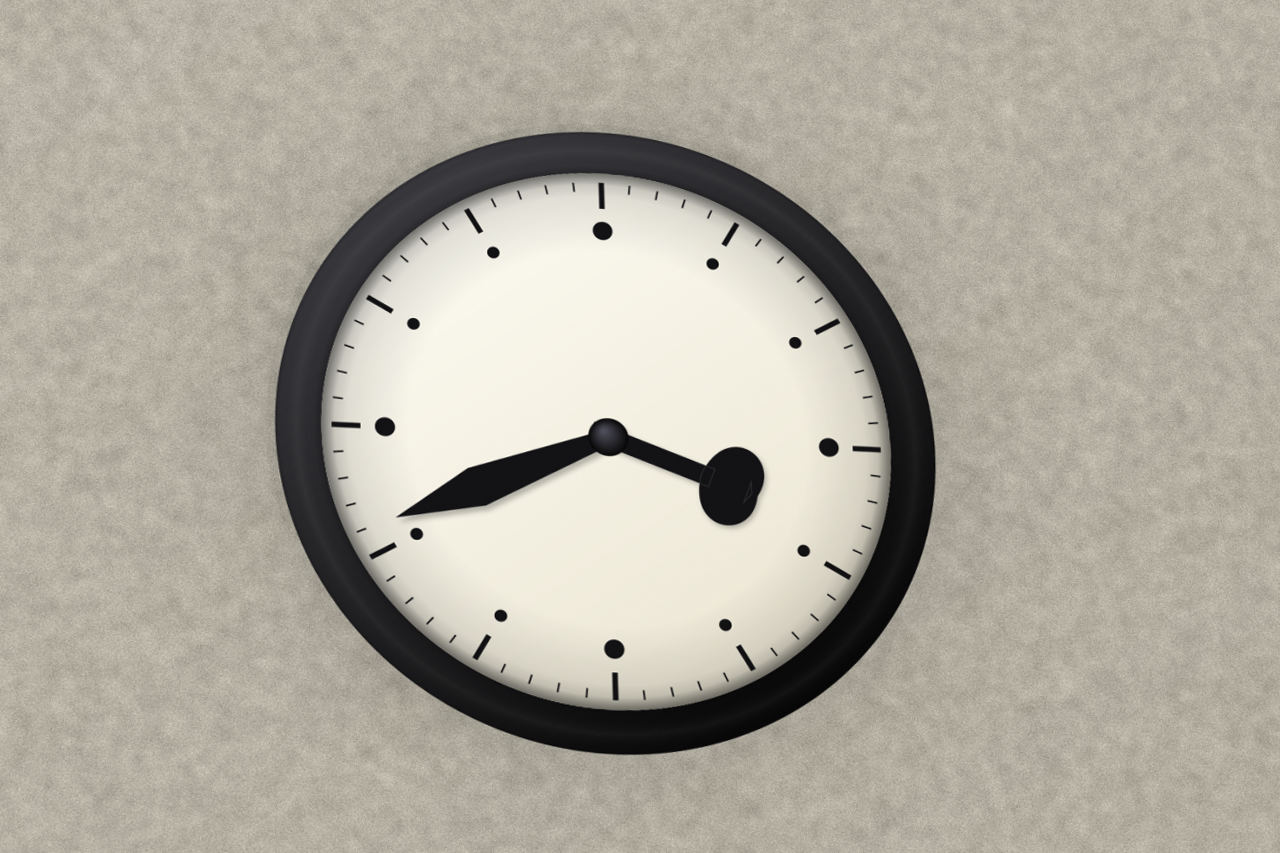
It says 3.41
